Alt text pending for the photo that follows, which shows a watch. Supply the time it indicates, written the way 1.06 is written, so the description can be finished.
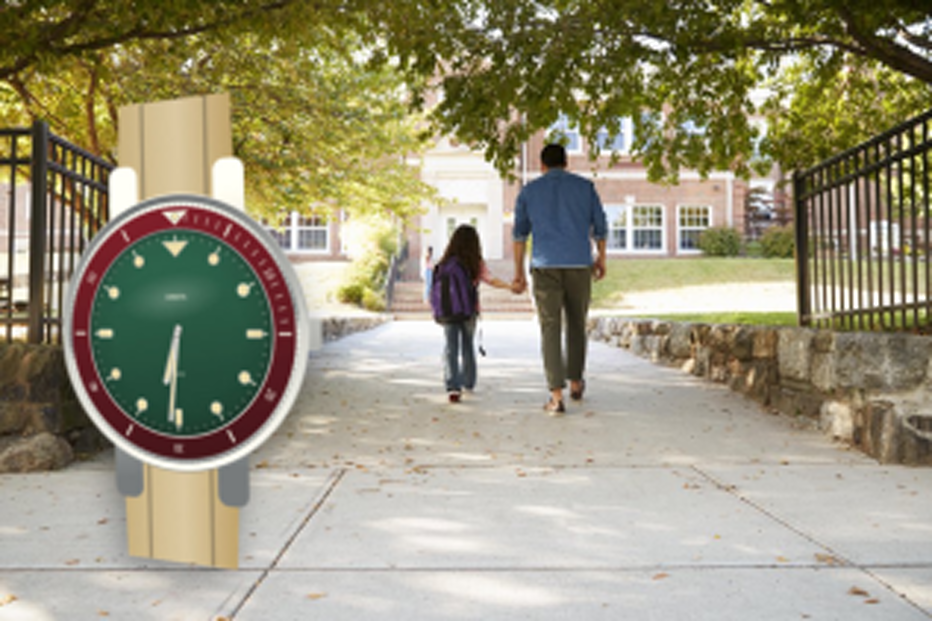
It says 6.31
